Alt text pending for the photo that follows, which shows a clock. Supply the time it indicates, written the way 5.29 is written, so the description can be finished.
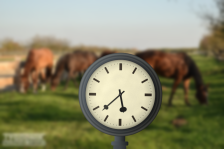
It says 5.38
